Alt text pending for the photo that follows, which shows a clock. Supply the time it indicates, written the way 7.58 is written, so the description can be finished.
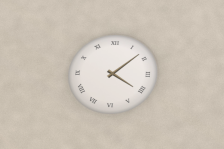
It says 4.08
